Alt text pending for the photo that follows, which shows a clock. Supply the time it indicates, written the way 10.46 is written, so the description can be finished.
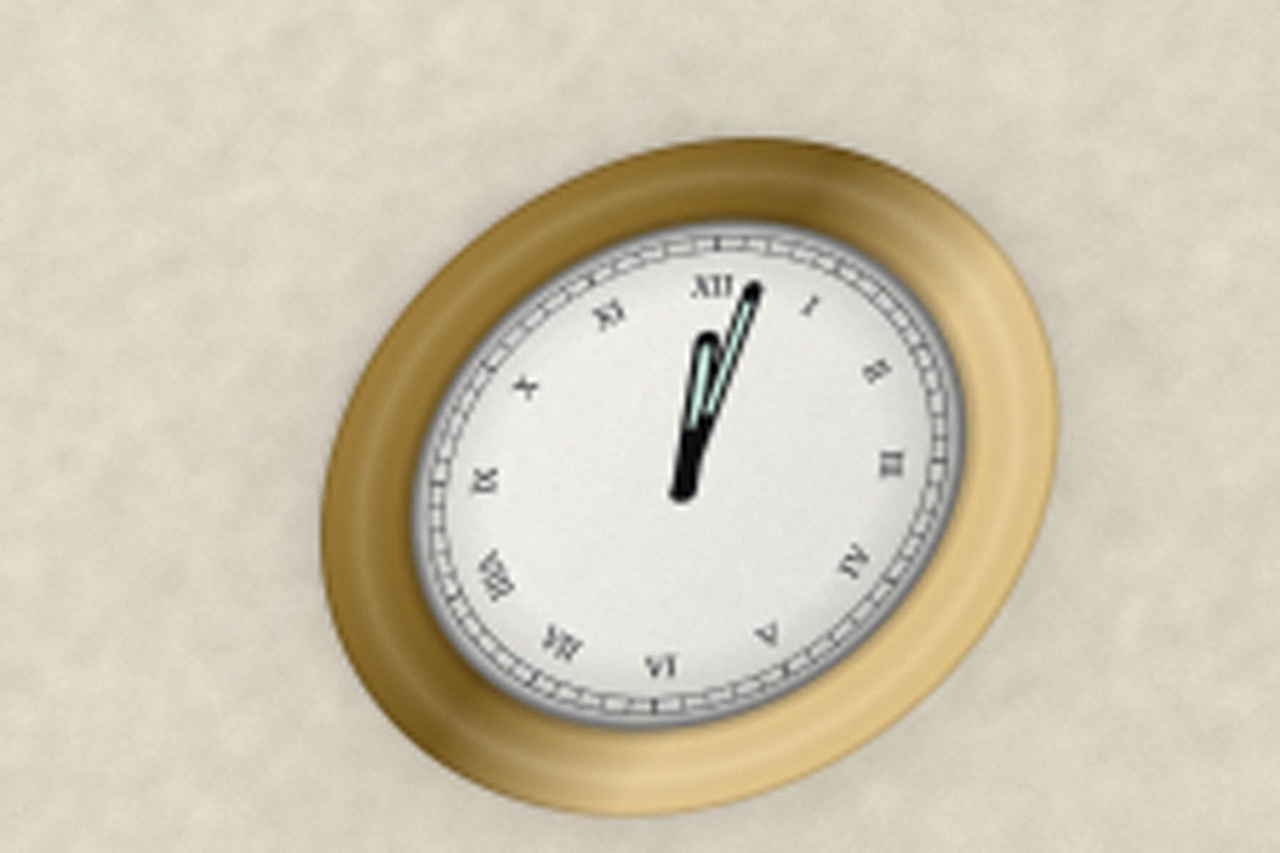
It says 12.02
